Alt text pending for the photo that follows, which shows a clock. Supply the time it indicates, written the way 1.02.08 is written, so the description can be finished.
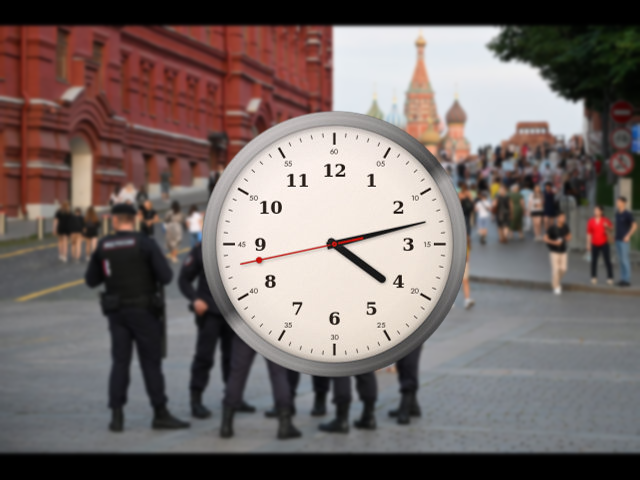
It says 4.12.43
